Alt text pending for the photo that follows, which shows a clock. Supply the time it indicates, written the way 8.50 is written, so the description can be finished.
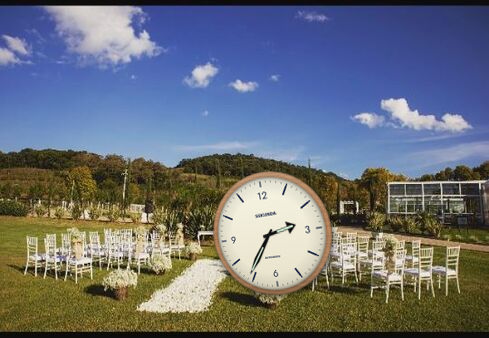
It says 2.36
